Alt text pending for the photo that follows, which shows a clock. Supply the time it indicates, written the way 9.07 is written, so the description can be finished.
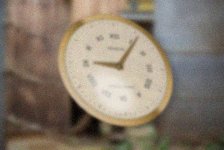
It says 9.06
